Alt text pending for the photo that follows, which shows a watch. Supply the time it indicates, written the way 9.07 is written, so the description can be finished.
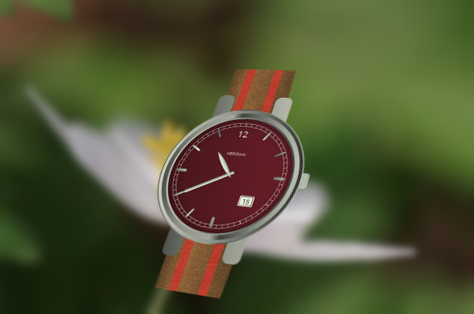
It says 10.40
